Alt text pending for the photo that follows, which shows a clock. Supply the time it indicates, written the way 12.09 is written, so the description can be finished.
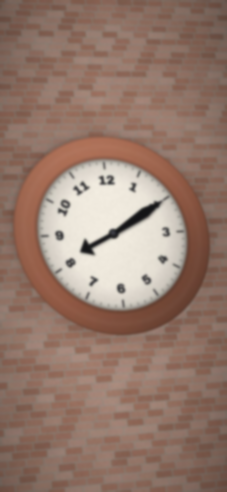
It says 8.10
